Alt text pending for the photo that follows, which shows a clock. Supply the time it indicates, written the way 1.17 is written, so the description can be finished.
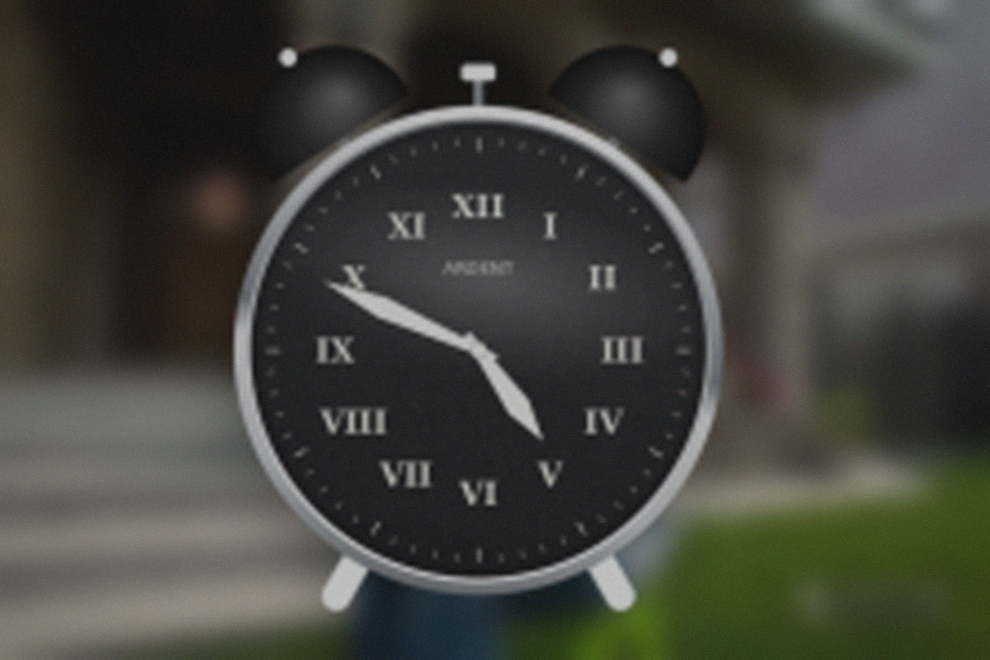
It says 4.49
